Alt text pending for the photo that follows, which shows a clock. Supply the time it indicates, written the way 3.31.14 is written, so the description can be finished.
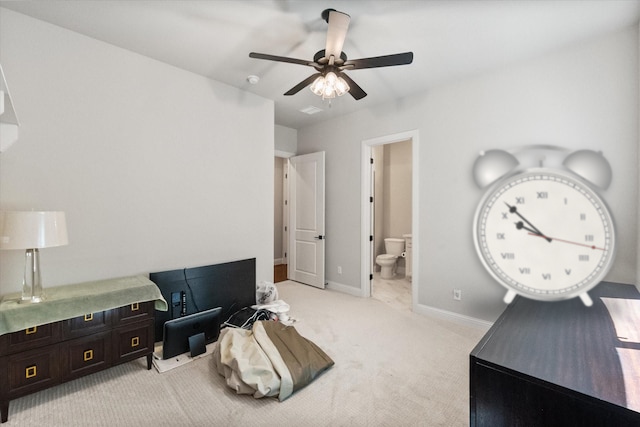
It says 9.52.17
